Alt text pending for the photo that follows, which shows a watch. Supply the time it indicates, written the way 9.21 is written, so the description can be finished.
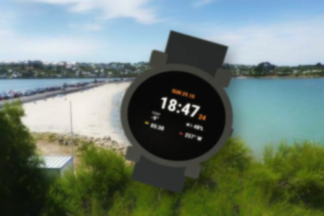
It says 18.47
